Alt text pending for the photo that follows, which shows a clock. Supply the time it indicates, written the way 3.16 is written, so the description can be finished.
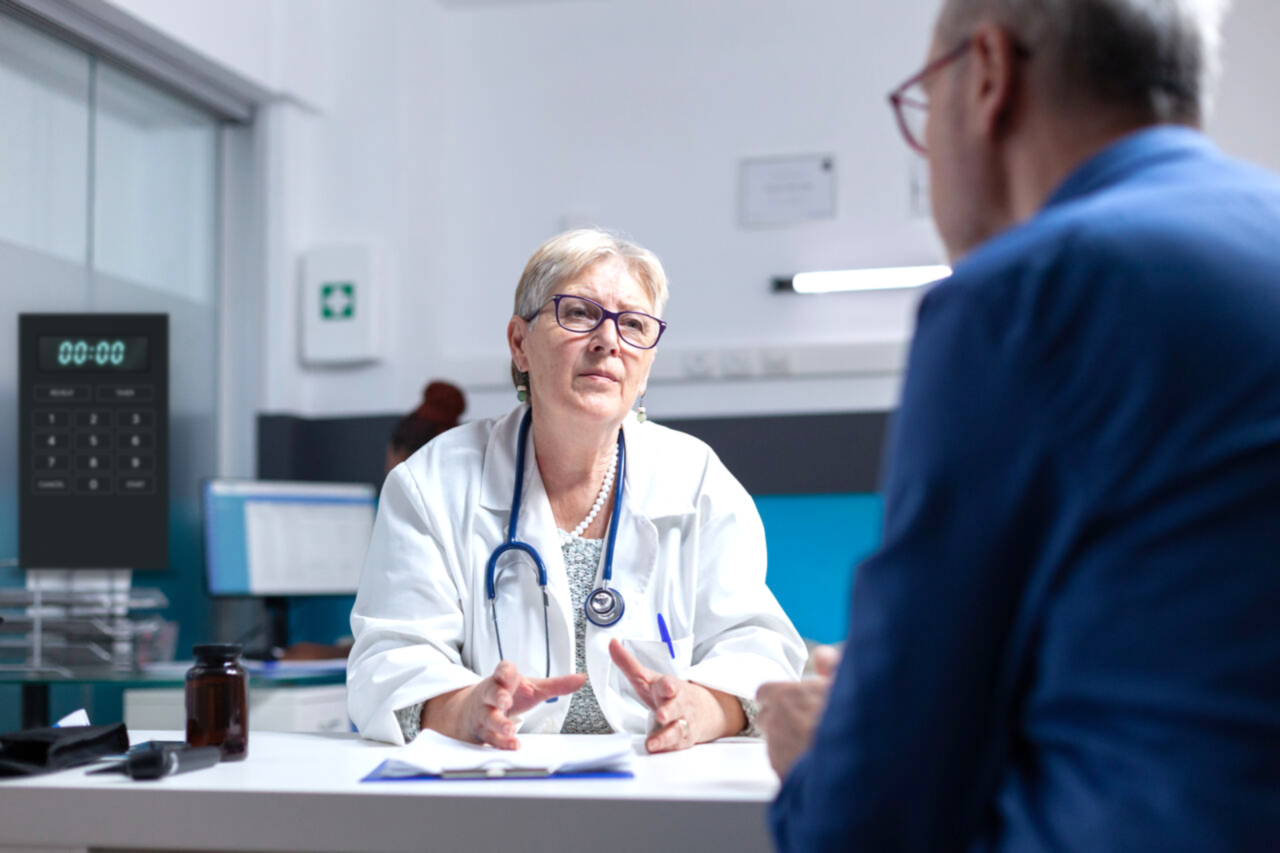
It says 0.00
